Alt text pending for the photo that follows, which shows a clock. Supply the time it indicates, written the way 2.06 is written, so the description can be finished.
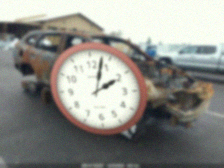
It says 2.03
